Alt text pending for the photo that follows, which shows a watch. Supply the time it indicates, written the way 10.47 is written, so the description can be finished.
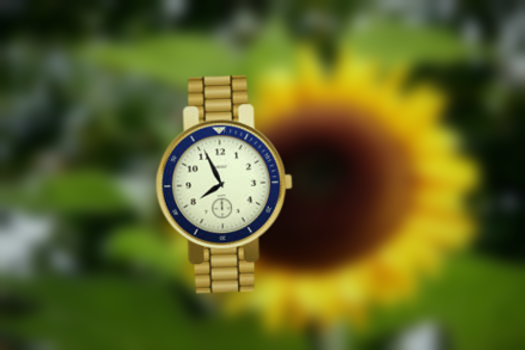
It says 7.56
